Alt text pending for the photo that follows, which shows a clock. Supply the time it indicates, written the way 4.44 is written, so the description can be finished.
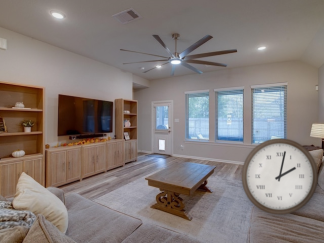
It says 2.02
